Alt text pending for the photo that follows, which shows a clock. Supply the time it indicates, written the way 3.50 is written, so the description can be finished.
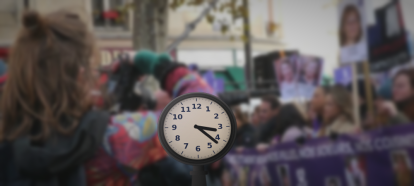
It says 3.22
